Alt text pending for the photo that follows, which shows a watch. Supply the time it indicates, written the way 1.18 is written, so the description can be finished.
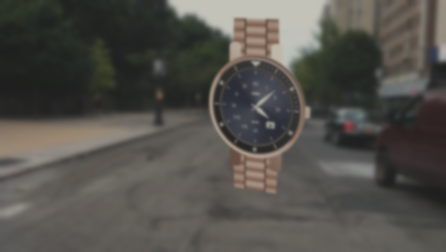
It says 4.08
